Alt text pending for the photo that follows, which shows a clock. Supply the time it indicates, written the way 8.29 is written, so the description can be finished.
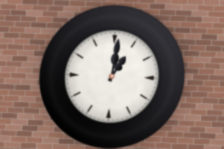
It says 1.01
